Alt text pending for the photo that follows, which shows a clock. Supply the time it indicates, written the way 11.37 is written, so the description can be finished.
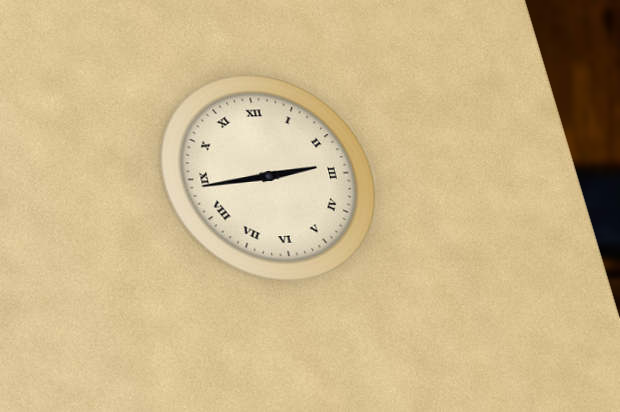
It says 2.44
